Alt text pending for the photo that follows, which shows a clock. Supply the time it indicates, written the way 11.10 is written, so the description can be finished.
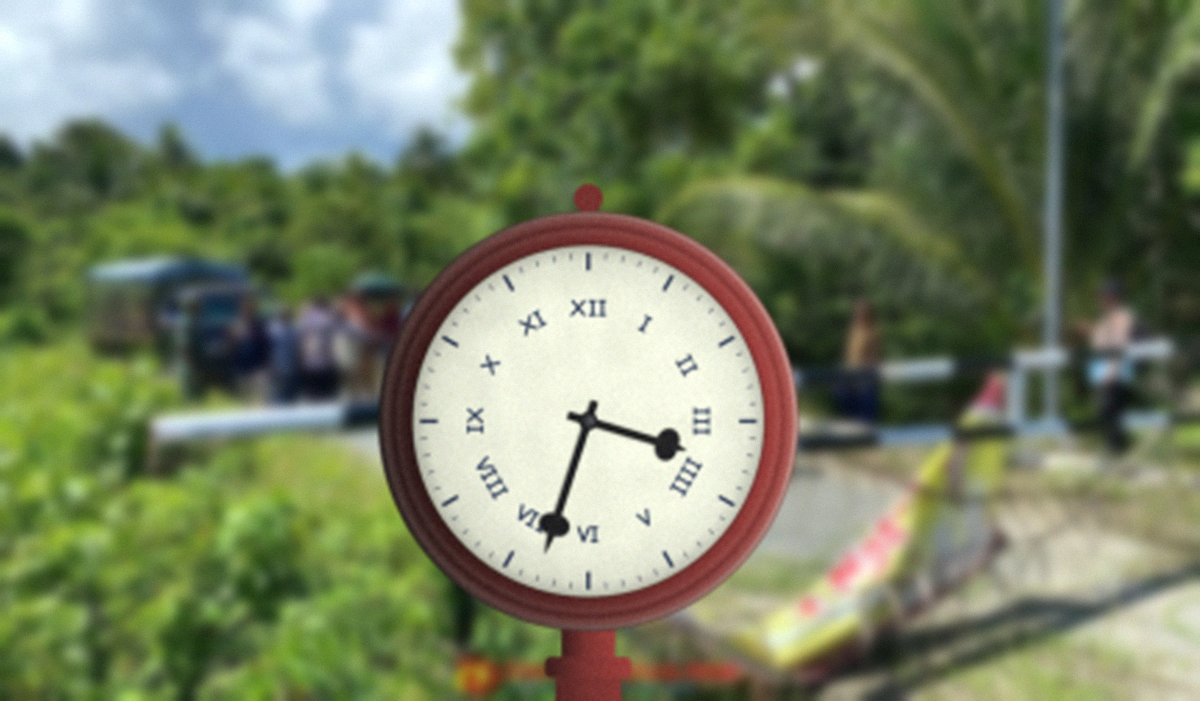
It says 3.33
